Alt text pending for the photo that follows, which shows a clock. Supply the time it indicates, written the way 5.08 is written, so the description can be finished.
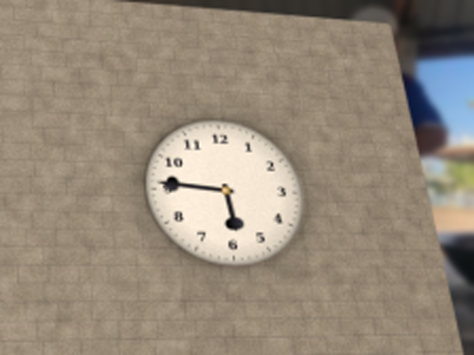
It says 5.46
